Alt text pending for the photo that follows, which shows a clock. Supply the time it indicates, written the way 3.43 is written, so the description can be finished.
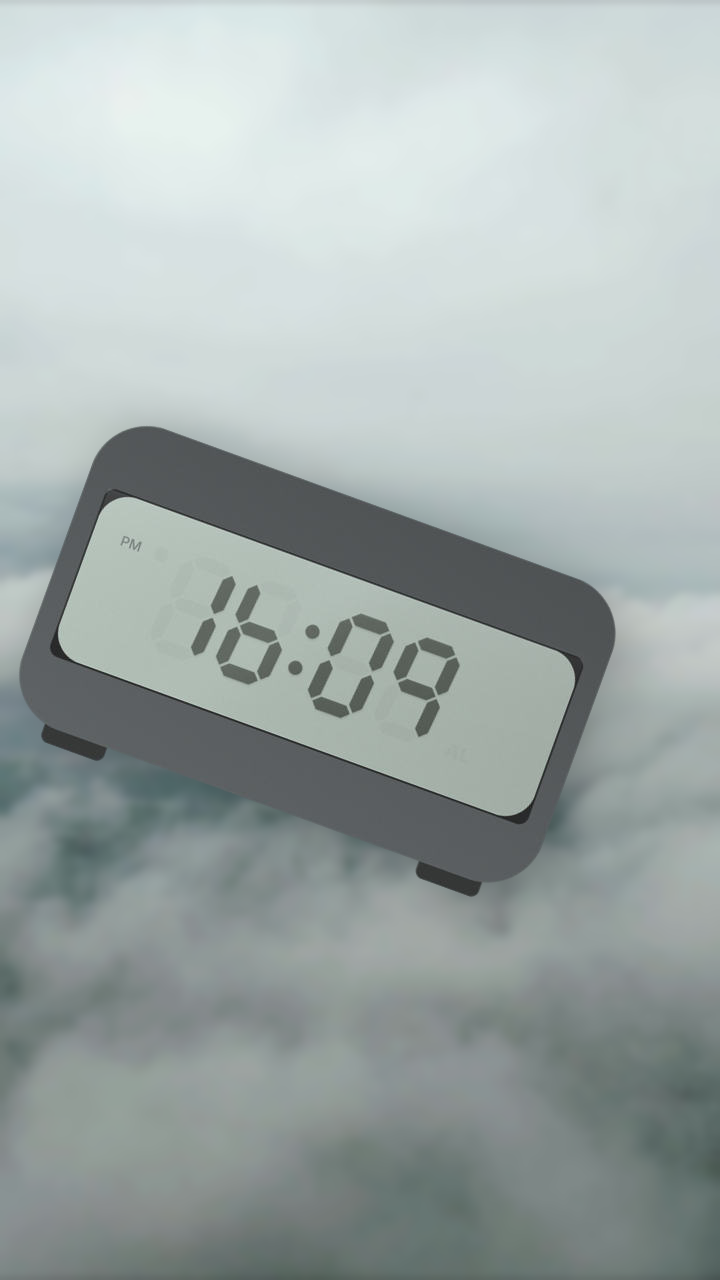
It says 16.09
